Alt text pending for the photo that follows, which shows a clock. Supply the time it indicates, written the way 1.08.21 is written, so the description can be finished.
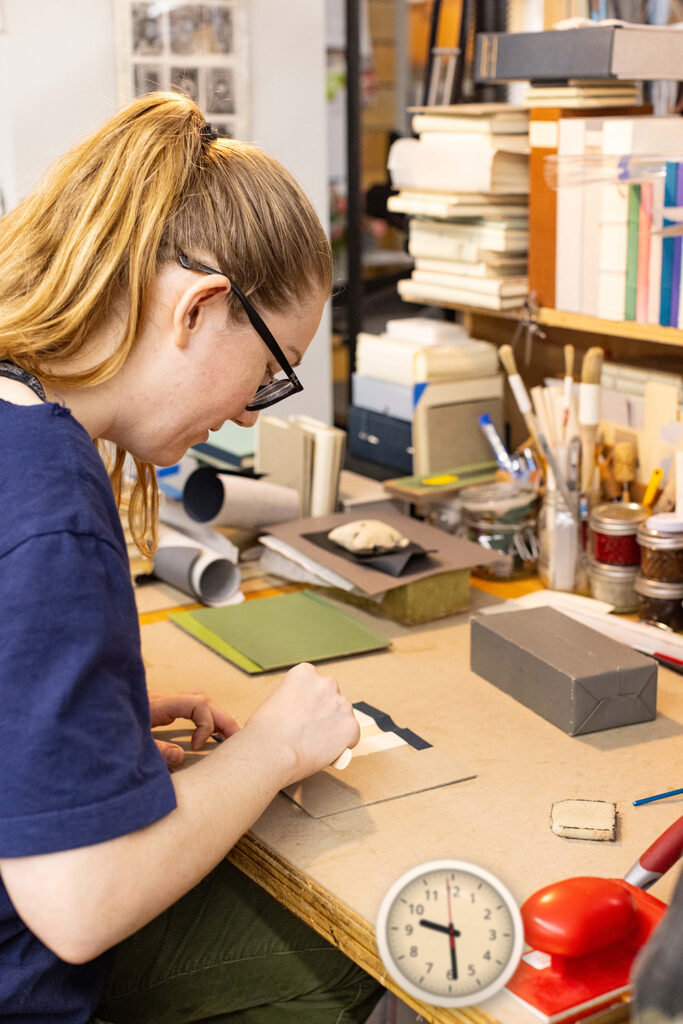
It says 9.28.59
